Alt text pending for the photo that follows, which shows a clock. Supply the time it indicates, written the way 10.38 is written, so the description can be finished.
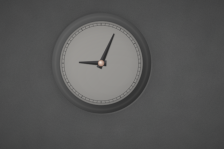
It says 9.04
